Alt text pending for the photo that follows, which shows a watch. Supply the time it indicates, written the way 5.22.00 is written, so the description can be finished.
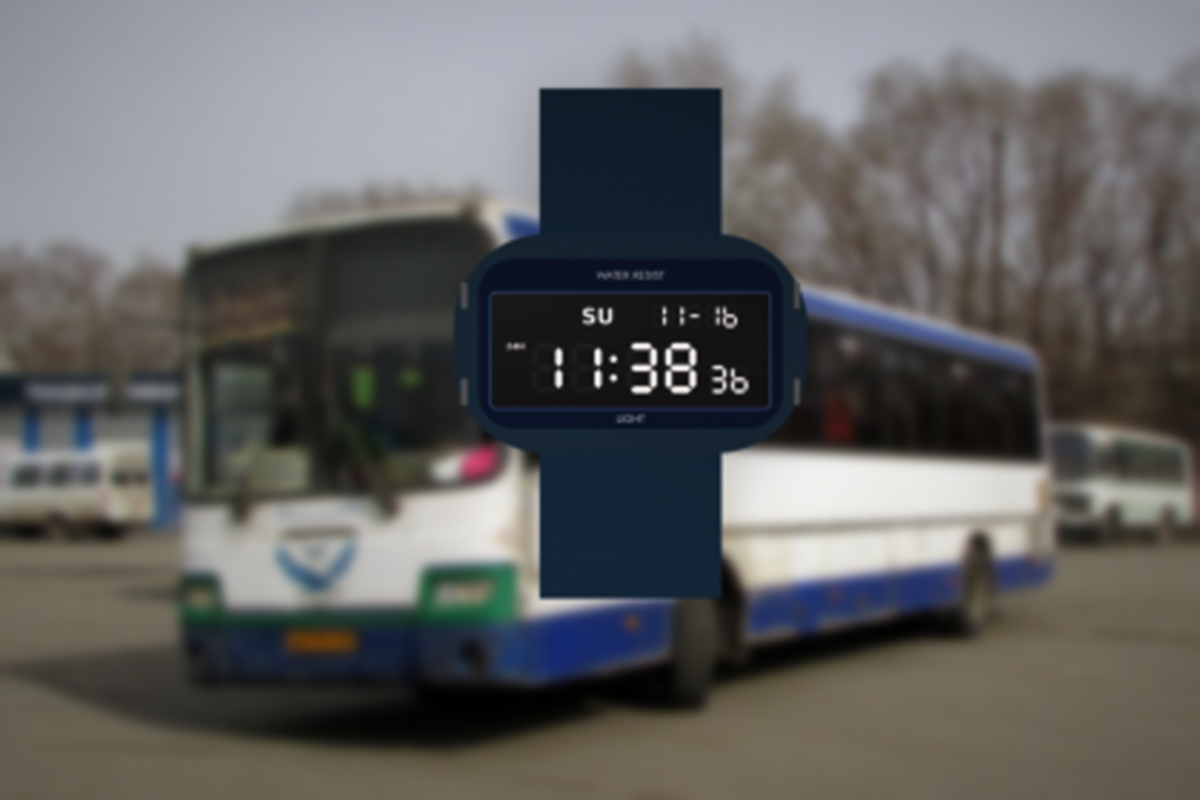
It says 11.38.36
